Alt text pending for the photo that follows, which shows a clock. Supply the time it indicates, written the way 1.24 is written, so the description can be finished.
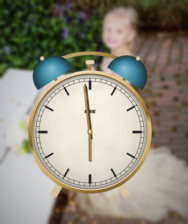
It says 5.59
